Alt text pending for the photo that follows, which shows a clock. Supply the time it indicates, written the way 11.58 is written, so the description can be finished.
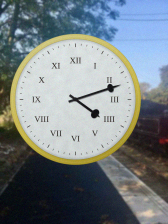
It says 4.12
